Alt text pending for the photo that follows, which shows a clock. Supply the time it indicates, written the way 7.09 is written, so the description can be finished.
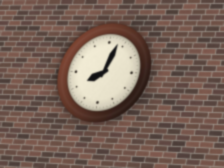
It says 8.03
